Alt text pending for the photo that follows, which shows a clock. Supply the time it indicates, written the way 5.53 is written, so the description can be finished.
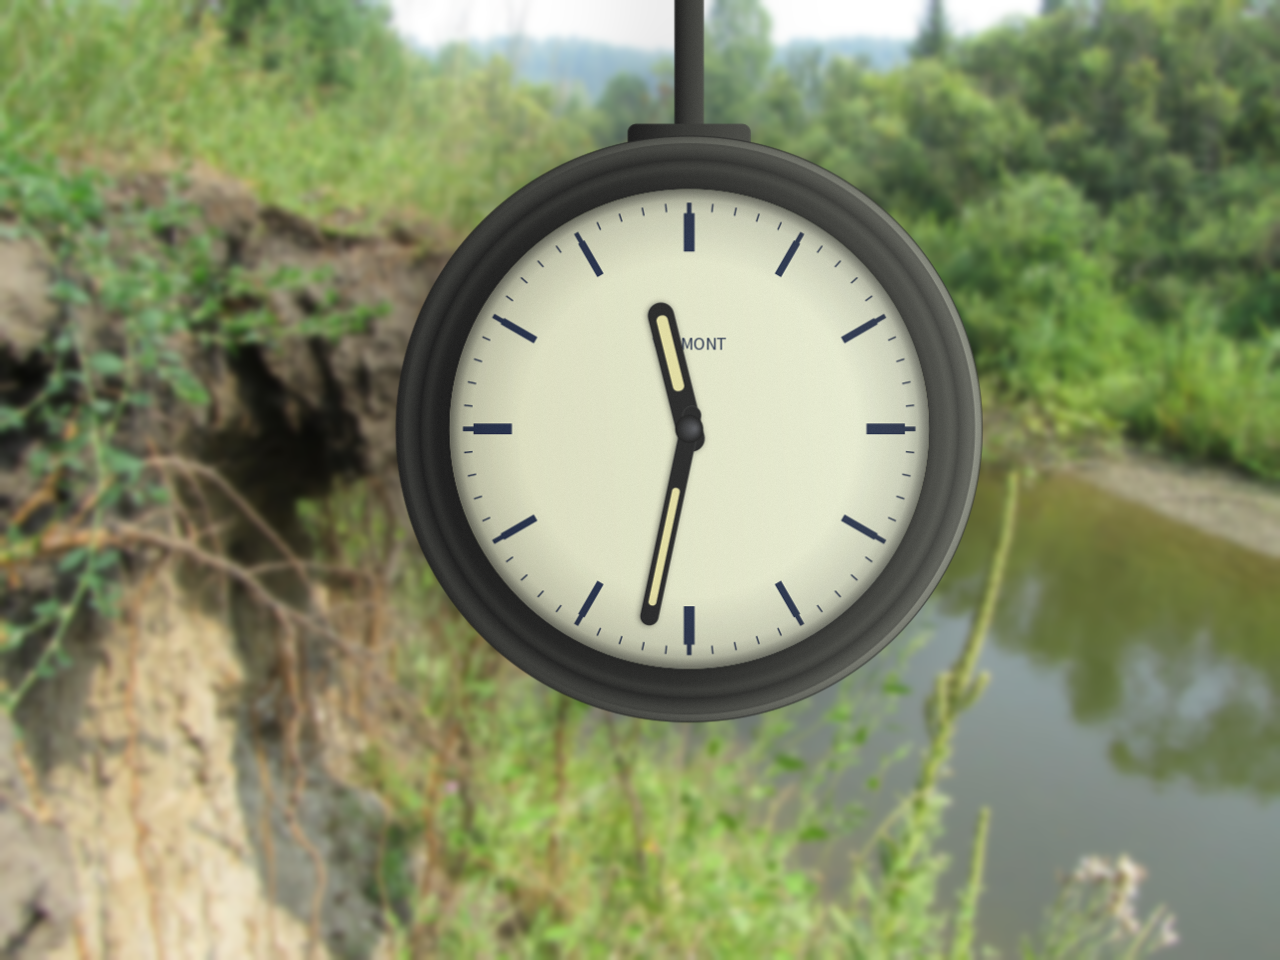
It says 11.32
